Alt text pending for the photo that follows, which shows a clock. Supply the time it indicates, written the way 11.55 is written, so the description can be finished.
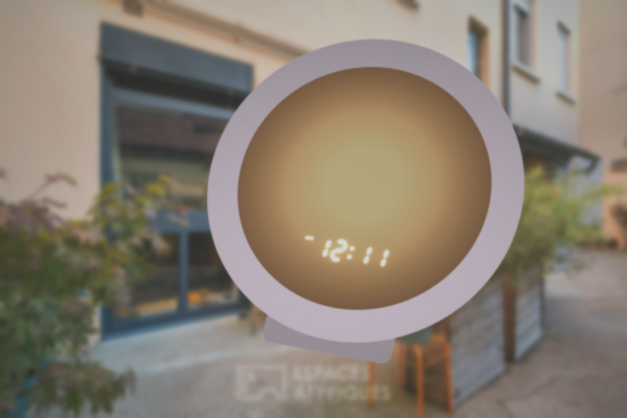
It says 12.11
